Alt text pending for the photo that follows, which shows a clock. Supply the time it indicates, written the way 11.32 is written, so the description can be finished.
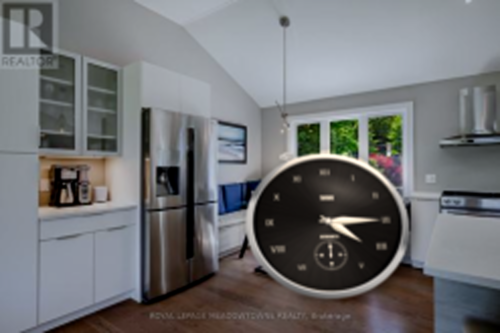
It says 4.15
